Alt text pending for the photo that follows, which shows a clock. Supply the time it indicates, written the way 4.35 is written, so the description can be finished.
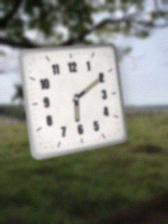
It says 6.10
